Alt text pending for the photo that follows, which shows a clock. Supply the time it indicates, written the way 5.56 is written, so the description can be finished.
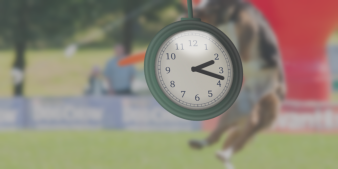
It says 2.18
